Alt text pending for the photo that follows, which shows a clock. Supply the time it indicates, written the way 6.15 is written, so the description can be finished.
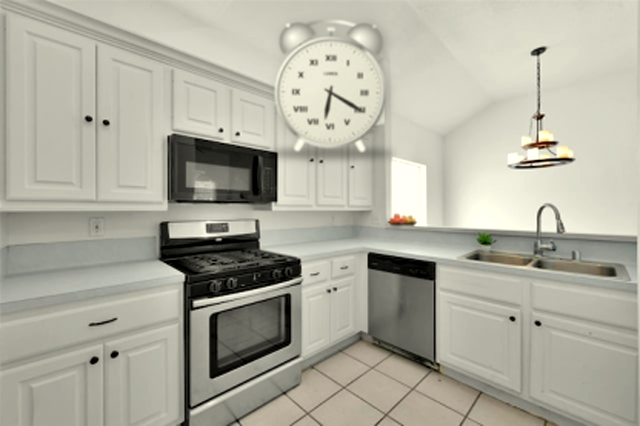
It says 6.20
